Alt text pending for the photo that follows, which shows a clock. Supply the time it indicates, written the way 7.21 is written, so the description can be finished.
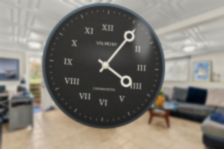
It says 4.06
